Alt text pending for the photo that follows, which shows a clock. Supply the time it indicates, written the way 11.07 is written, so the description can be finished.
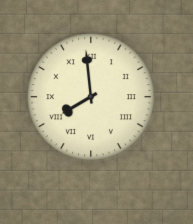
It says 7.59
